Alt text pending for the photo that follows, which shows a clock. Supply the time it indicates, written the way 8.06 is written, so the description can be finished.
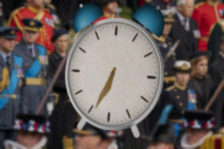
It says 6.34
